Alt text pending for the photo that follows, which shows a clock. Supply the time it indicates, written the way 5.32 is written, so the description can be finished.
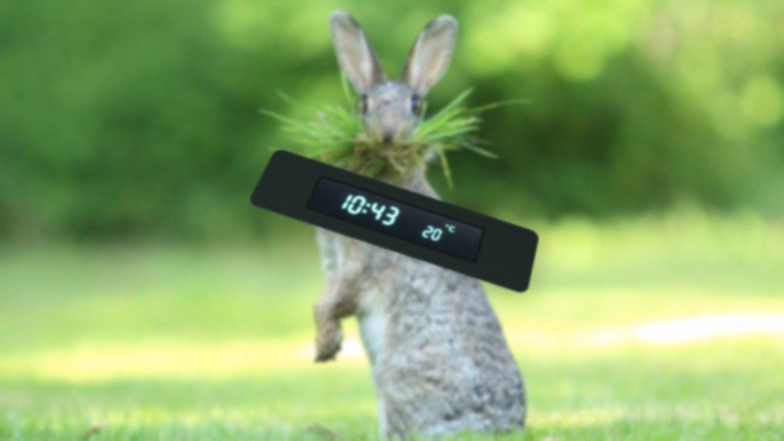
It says 10.43
